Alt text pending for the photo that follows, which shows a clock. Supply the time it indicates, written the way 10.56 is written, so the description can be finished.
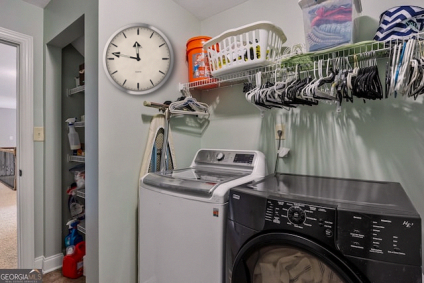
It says 11.47
